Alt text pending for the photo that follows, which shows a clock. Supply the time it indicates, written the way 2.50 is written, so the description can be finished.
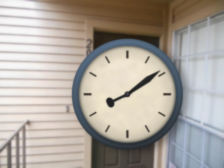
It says 8.09
